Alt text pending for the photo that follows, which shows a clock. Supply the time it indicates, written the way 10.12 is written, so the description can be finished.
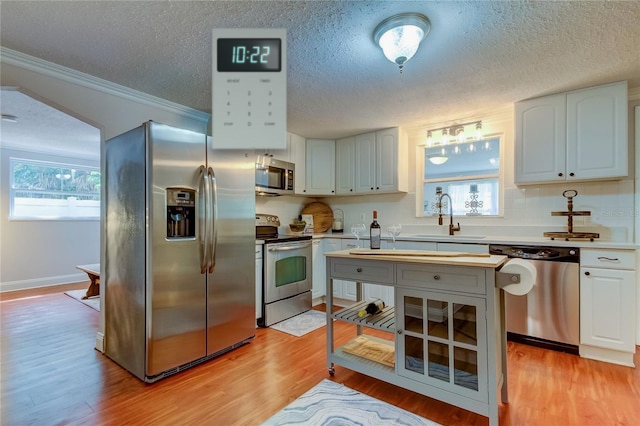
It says 10.22
